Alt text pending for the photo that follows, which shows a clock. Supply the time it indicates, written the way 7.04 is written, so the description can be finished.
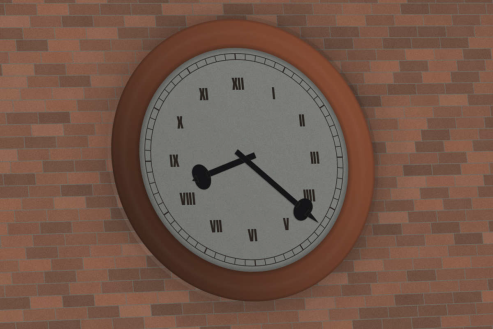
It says 8.22
